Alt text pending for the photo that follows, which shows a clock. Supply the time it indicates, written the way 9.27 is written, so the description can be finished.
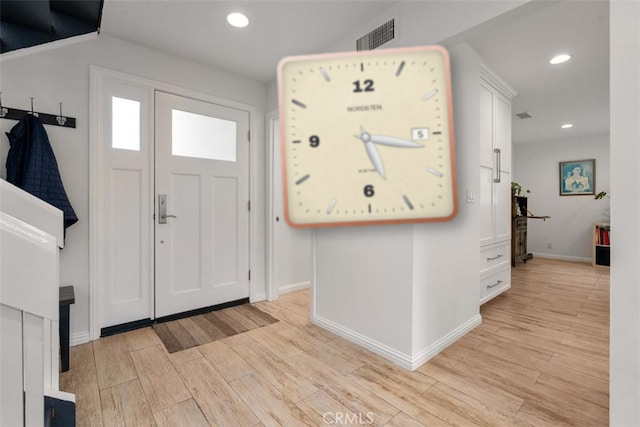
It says 5.17
